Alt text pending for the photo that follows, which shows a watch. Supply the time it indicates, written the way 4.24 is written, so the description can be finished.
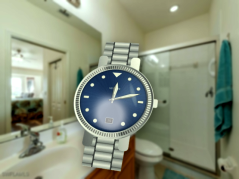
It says 12.12
